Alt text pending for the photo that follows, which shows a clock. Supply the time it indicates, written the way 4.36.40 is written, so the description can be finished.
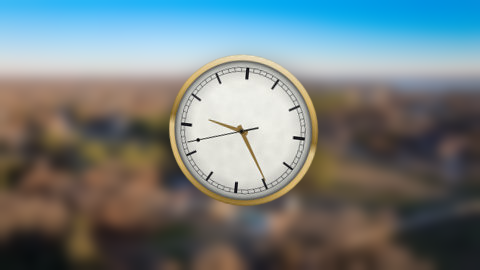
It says 9.24.42
